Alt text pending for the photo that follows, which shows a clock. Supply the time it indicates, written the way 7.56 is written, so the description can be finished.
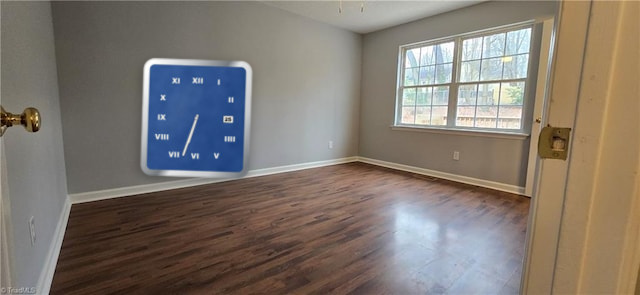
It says 6.33
